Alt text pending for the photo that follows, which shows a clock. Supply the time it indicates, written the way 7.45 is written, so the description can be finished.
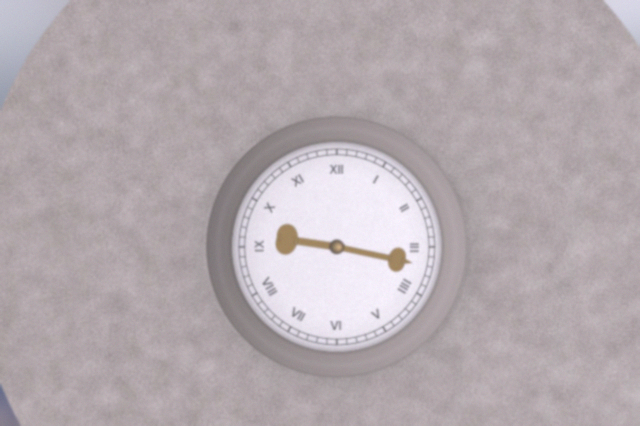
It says 9.17
